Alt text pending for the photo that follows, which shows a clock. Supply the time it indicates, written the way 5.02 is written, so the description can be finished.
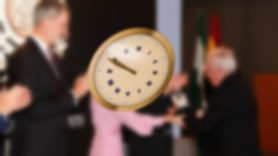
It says 9.49
